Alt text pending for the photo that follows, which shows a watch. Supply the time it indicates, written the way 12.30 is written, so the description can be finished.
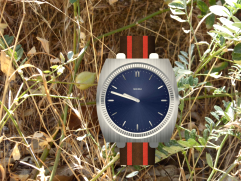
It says 9.48
